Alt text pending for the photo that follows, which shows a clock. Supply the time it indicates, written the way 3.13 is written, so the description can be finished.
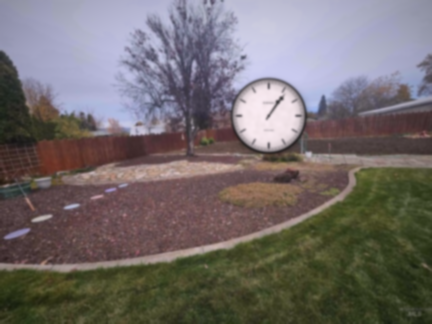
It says 1.06
